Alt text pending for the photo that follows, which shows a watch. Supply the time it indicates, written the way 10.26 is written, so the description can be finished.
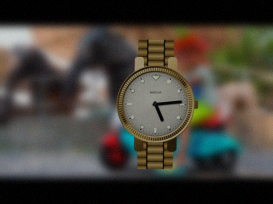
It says 5.14
